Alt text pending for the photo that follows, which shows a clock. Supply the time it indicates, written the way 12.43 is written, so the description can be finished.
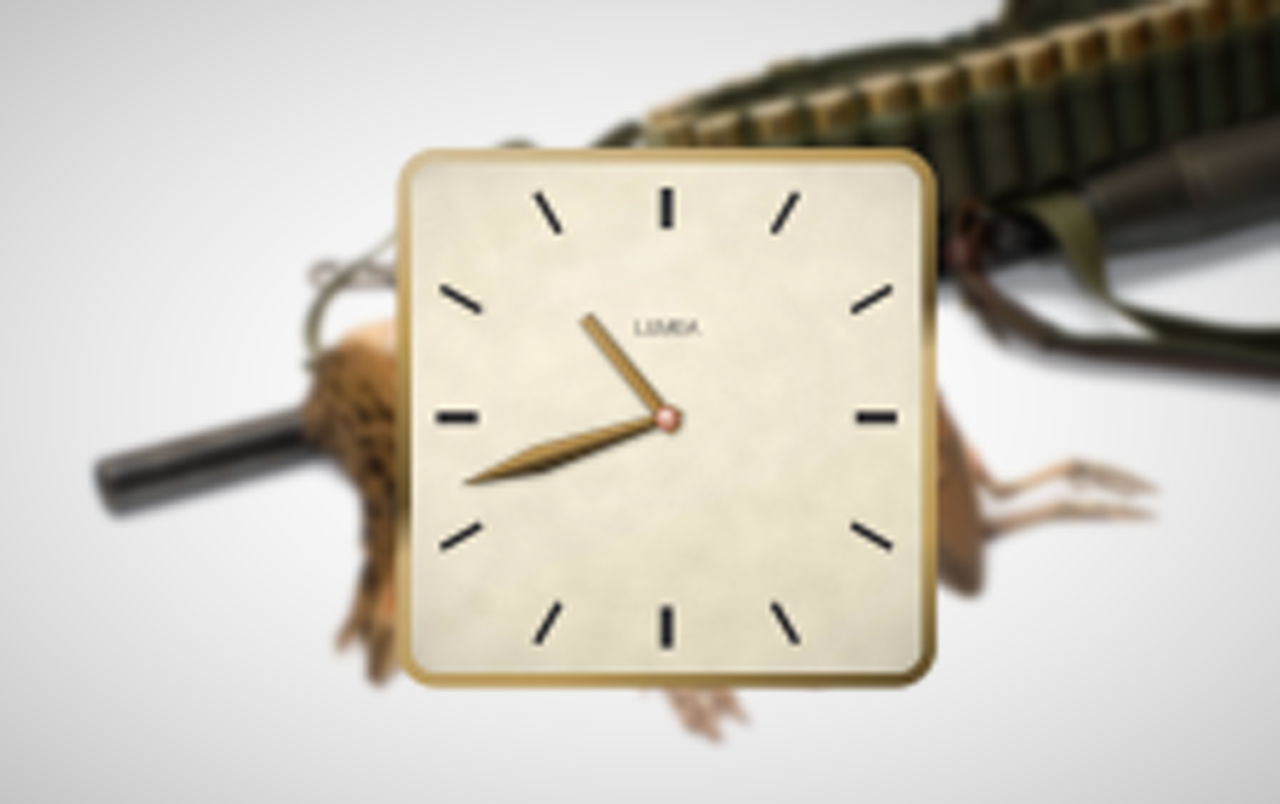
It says 10.42
